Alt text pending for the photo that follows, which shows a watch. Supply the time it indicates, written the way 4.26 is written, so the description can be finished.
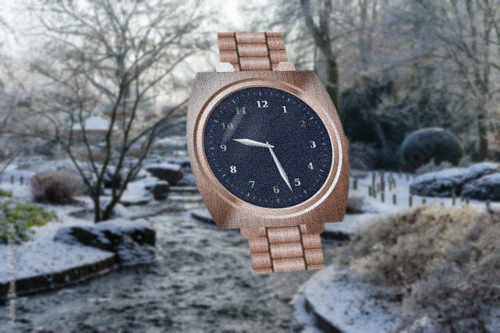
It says 9.27
